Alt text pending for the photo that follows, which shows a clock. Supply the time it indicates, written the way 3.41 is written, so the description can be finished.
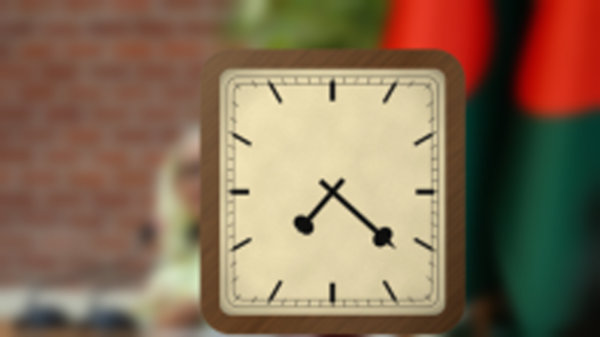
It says 7.22
